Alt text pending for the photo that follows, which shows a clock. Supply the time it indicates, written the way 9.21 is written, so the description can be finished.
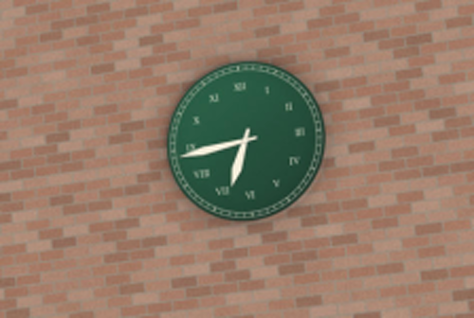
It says 6.44
